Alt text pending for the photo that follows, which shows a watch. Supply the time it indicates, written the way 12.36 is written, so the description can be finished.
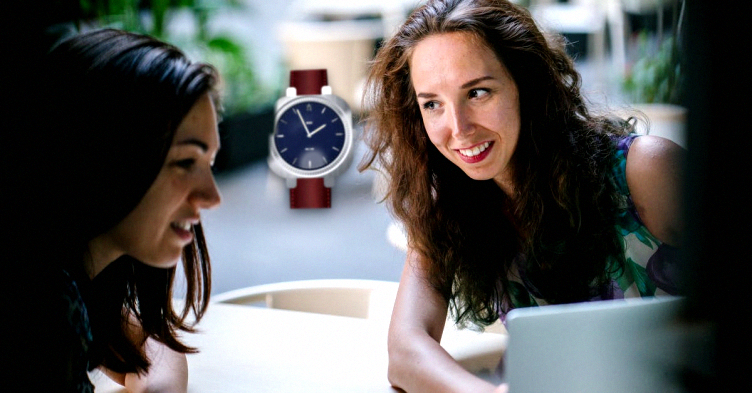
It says 1.56
